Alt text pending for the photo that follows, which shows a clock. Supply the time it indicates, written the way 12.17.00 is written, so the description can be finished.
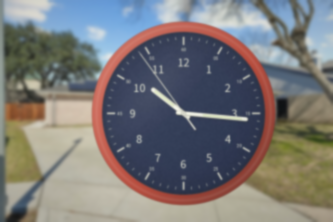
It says 10.15.54
